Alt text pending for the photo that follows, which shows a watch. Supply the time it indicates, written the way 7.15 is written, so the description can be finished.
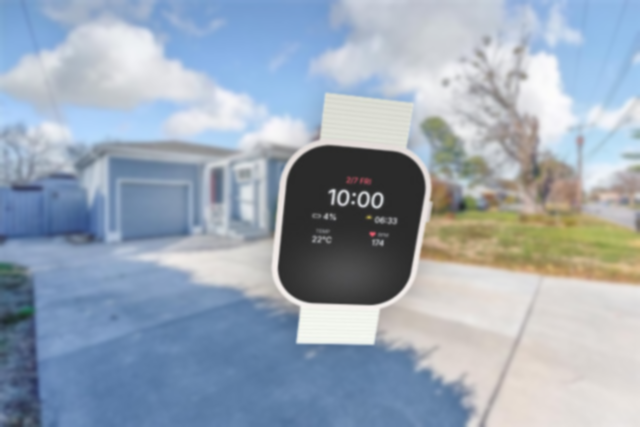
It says 10.00
